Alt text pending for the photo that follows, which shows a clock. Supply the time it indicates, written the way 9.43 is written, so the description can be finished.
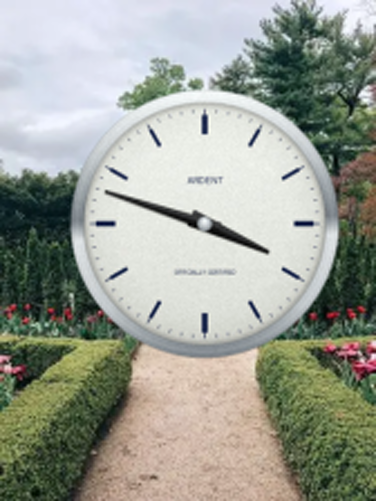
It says 3.48
